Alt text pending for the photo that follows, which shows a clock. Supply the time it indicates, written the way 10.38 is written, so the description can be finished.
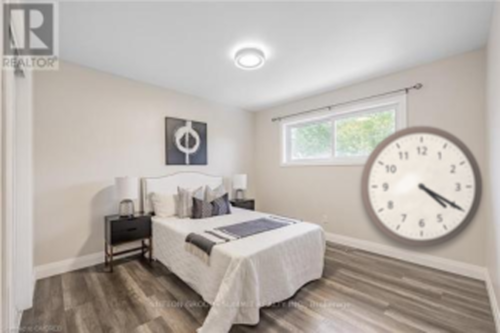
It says 4.20
